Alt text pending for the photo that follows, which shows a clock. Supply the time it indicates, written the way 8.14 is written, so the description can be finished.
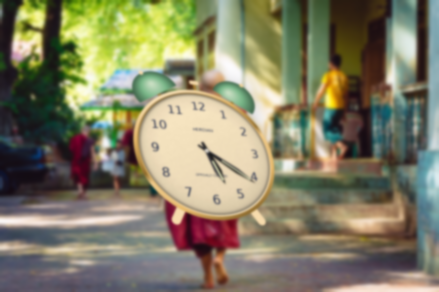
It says 5.21
